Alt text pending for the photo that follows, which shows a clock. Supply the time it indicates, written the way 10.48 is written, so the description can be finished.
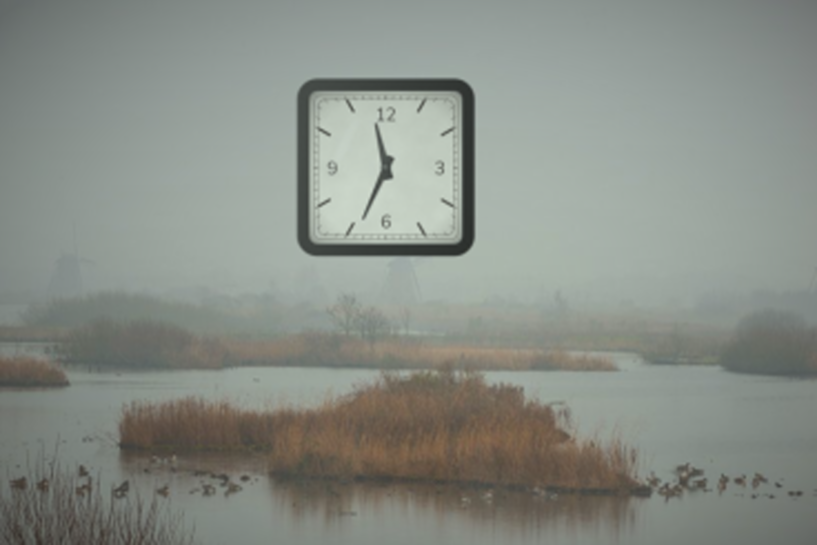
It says 11.34
